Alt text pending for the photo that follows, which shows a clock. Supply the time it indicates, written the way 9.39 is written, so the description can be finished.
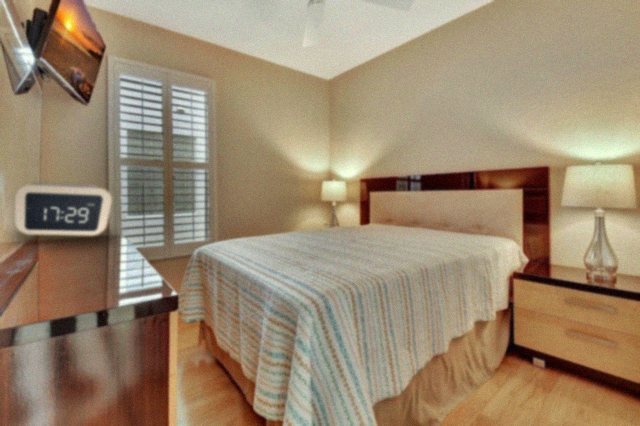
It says 17.29
